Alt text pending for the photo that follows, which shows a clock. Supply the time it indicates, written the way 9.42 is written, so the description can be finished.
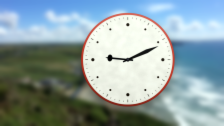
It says 9.11
